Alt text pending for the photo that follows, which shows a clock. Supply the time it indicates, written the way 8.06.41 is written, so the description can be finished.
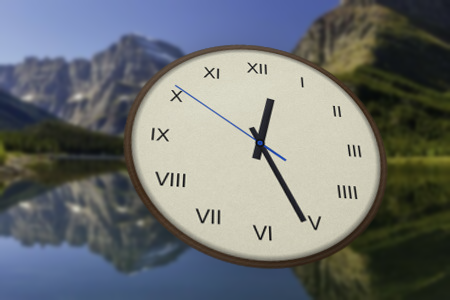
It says 12.25.51
